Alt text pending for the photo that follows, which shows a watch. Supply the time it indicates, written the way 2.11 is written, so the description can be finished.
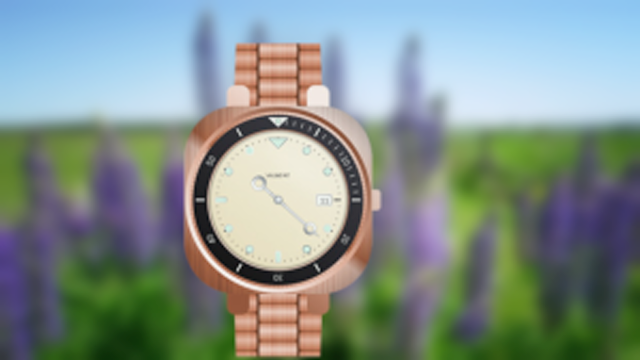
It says 10.22
